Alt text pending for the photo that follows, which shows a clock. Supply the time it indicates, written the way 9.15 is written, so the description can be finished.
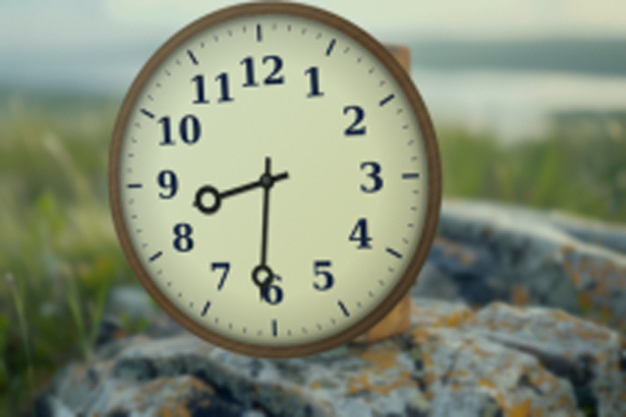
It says 8.31
